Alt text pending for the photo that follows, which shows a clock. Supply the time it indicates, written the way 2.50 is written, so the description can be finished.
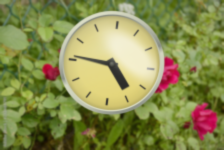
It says 4.46
